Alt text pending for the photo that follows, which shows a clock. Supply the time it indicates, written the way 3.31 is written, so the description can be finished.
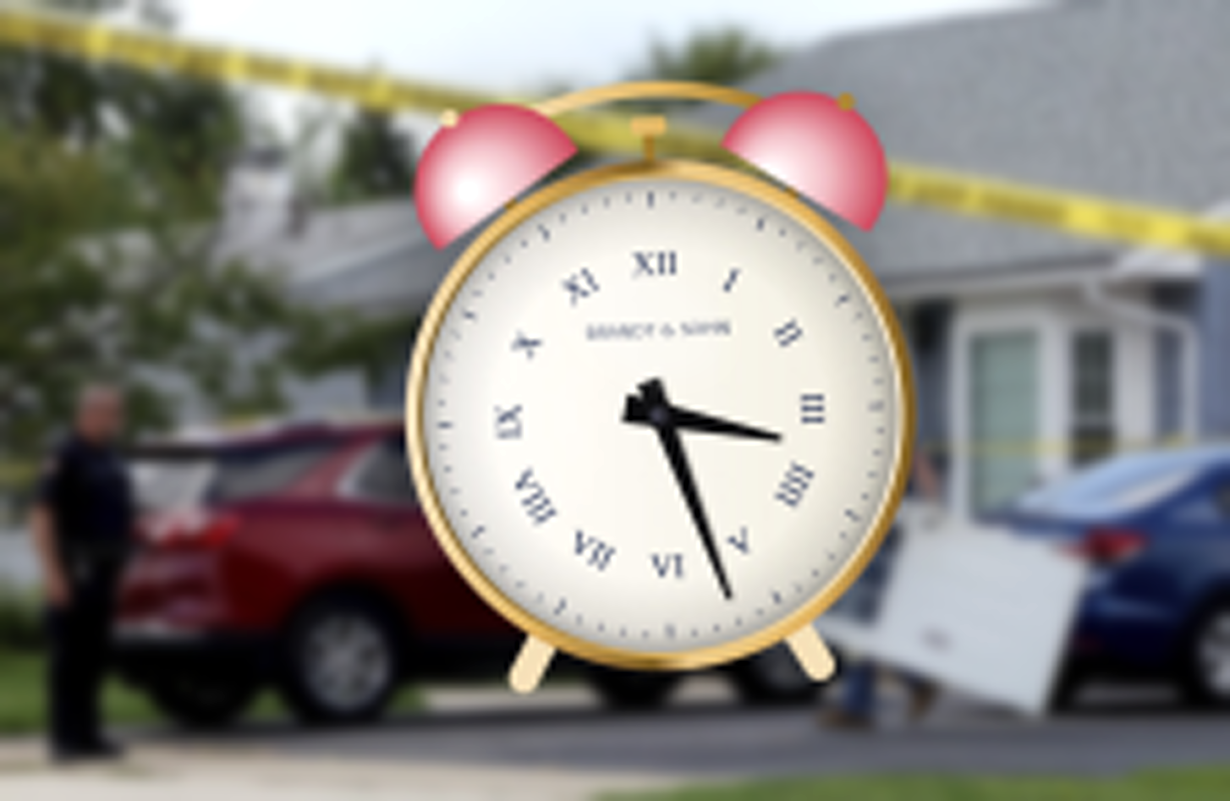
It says 3.27
